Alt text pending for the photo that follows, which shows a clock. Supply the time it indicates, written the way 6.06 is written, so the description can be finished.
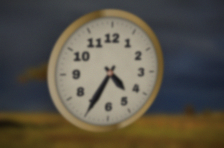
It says 4.35
